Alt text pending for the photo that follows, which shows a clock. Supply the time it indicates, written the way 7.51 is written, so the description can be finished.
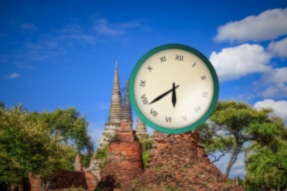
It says 5.38
